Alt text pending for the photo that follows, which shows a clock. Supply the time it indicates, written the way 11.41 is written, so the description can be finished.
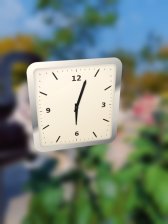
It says 6.03
